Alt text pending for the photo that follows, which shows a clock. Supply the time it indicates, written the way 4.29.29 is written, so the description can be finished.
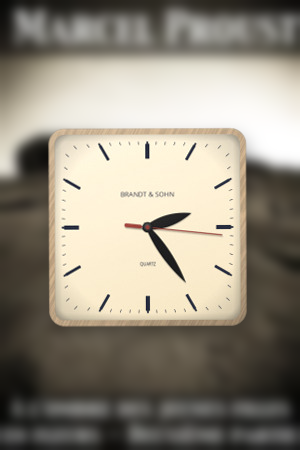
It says 2.24.16
